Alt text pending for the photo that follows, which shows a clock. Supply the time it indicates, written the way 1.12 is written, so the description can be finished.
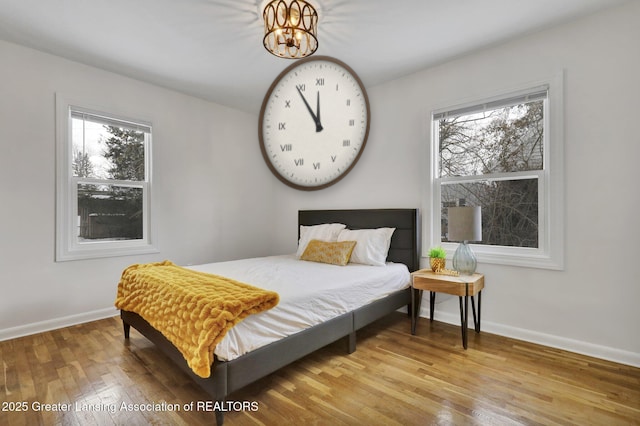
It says 11.54
